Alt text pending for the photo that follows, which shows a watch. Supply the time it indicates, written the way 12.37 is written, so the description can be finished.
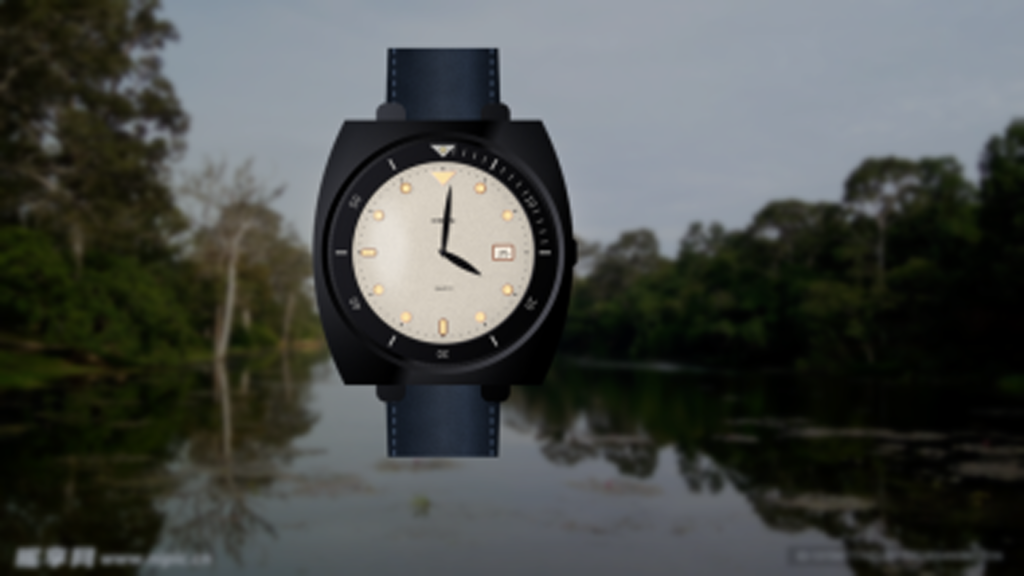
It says 4.01
